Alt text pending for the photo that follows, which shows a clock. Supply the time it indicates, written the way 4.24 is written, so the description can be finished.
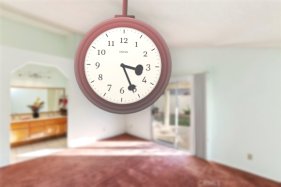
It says 3.26
